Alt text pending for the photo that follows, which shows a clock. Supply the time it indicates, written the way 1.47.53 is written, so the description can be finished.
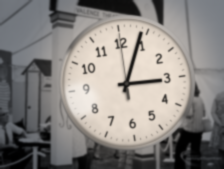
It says 3.04.00
